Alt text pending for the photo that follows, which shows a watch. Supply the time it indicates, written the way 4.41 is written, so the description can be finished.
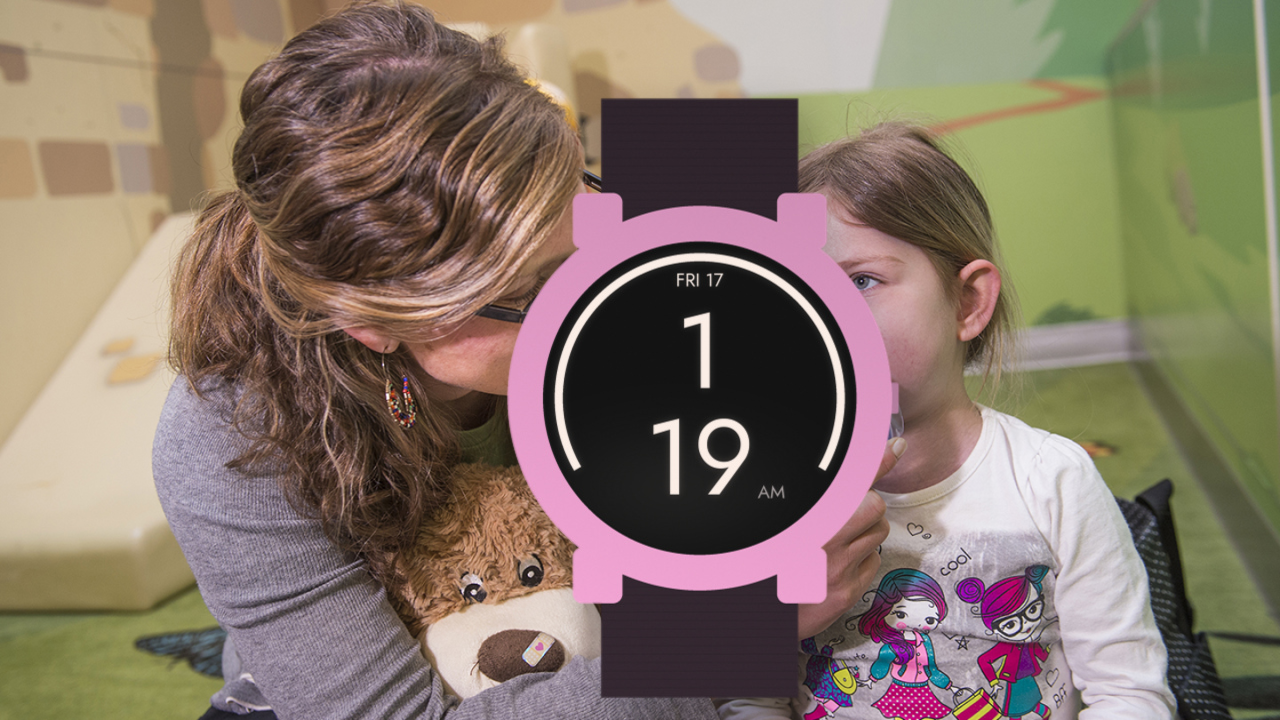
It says 1.19
